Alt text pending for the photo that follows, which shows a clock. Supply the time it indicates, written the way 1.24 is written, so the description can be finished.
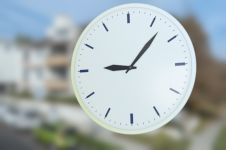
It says 9.07
